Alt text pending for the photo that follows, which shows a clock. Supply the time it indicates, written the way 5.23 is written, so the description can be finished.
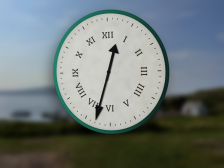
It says 12.33
